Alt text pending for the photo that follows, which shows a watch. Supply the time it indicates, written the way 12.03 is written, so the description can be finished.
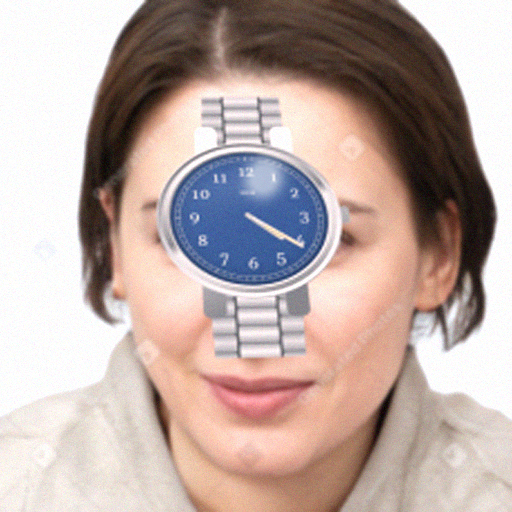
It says 4.21
